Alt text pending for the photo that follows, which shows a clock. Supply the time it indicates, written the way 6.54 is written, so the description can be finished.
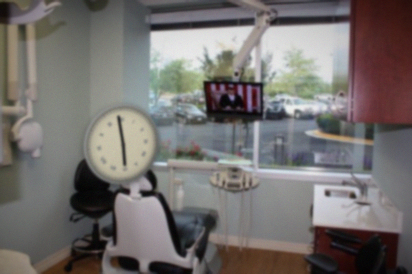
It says 5.59
